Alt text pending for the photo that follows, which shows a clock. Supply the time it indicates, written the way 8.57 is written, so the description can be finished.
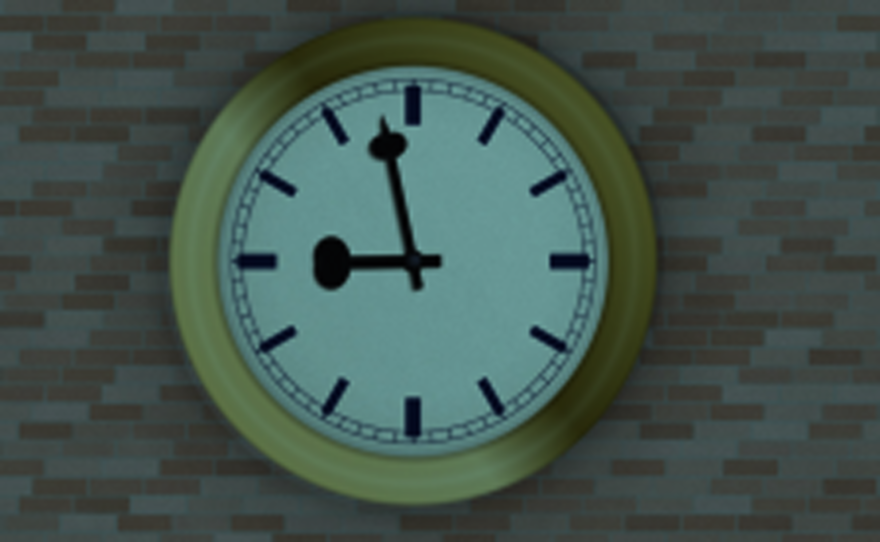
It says 8.58
